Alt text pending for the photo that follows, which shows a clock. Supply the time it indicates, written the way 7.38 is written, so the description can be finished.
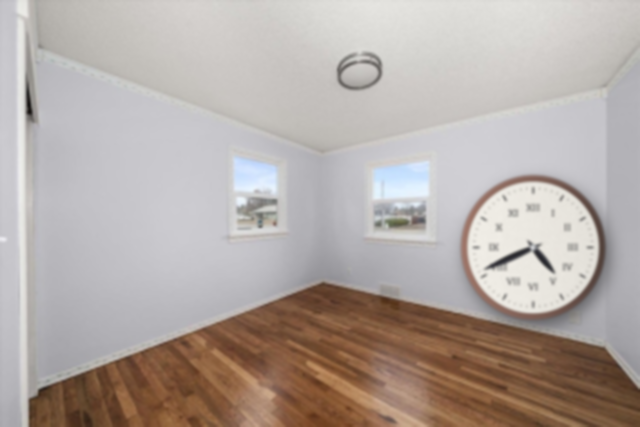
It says 4.41
